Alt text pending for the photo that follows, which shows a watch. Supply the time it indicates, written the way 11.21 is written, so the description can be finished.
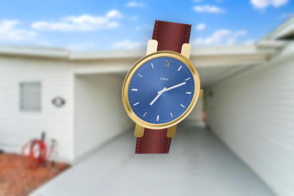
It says 7.11
